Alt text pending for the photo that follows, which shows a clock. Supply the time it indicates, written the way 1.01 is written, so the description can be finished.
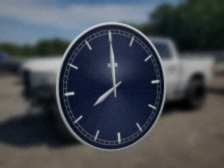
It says 8.00
